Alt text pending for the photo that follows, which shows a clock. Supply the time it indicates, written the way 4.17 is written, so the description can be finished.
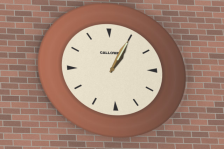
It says 1.05
